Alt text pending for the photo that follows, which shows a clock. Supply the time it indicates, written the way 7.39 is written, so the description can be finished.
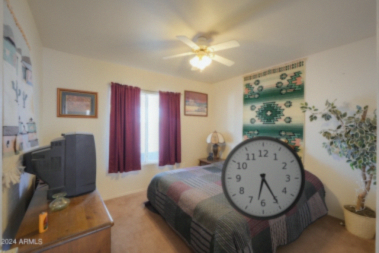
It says 6.25
